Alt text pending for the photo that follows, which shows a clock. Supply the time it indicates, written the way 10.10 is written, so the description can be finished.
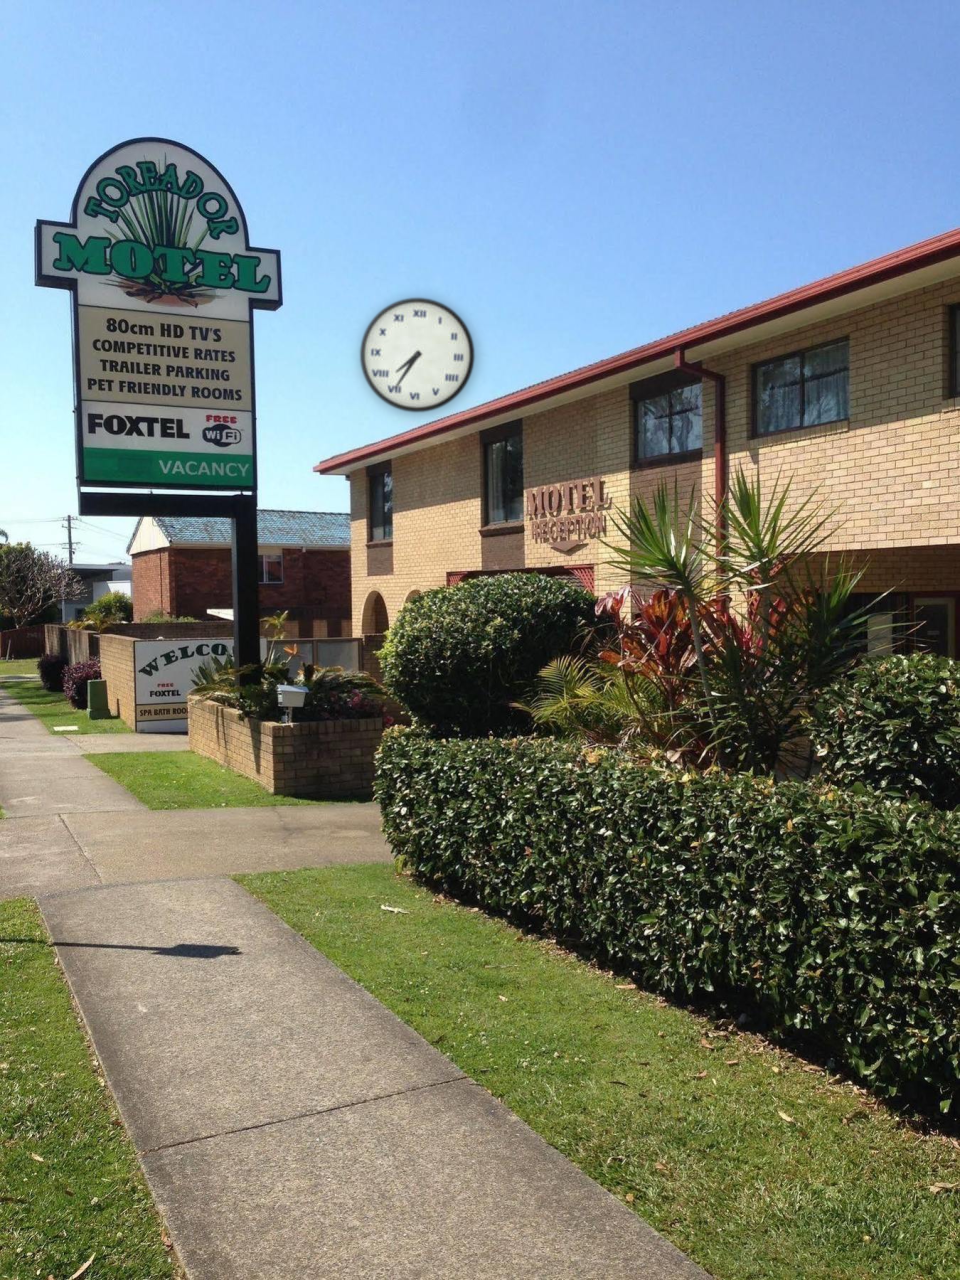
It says 7.35
